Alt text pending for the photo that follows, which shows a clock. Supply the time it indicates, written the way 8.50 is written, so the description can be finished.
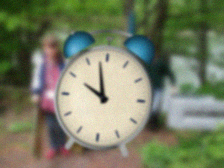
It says 9.58
